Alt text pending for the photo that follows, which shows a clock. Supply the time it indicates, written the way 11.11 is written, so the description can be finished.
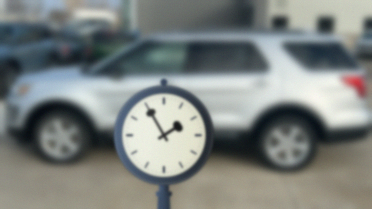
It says 1.55
